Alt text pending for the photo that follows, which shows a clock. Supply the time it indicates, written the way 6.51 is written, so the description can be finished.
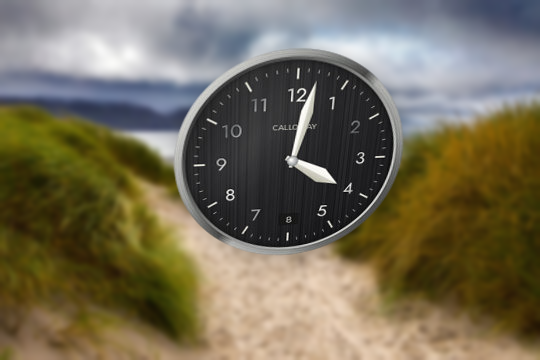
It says 4.02
